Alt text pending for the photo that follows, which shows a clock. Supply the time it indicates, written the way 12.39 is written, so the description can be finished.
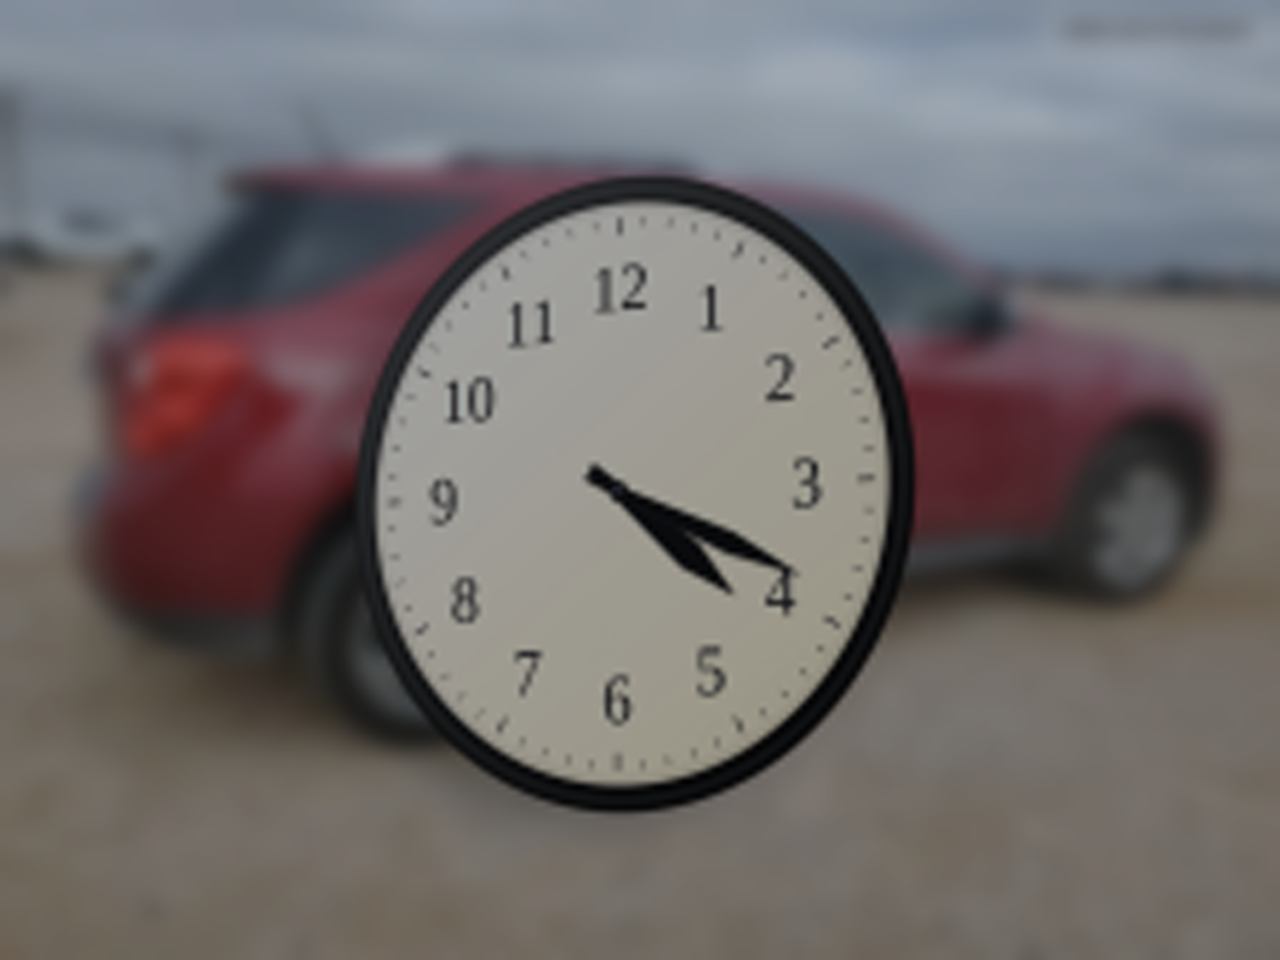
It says 4.19
